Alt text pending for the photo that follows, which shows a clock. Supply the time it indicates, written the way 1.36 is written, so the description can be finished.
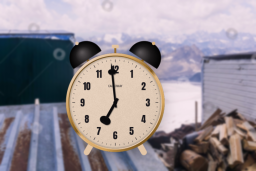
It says 6.59
